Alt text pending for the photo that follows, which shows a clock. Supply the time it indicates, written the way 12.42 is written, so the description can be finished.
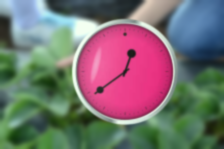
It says 12.39
